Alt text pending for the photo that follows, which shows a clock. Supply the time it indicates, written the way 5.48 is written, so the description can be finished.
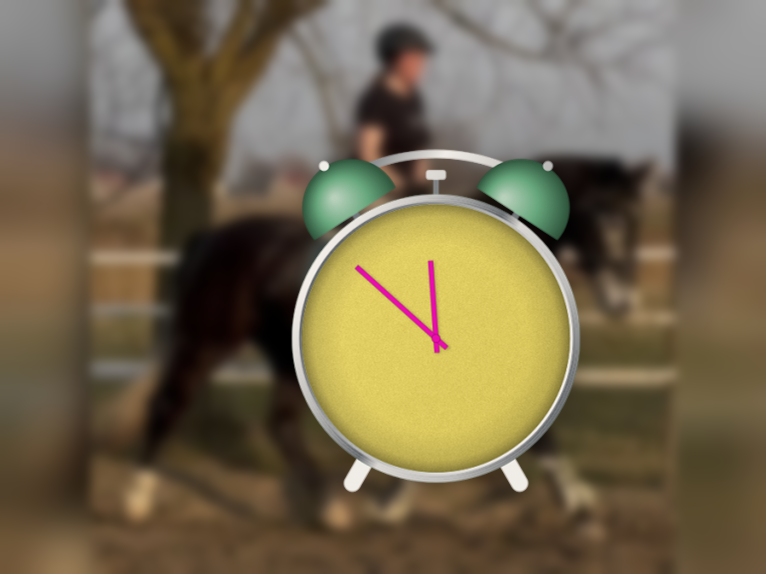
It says 11.52
